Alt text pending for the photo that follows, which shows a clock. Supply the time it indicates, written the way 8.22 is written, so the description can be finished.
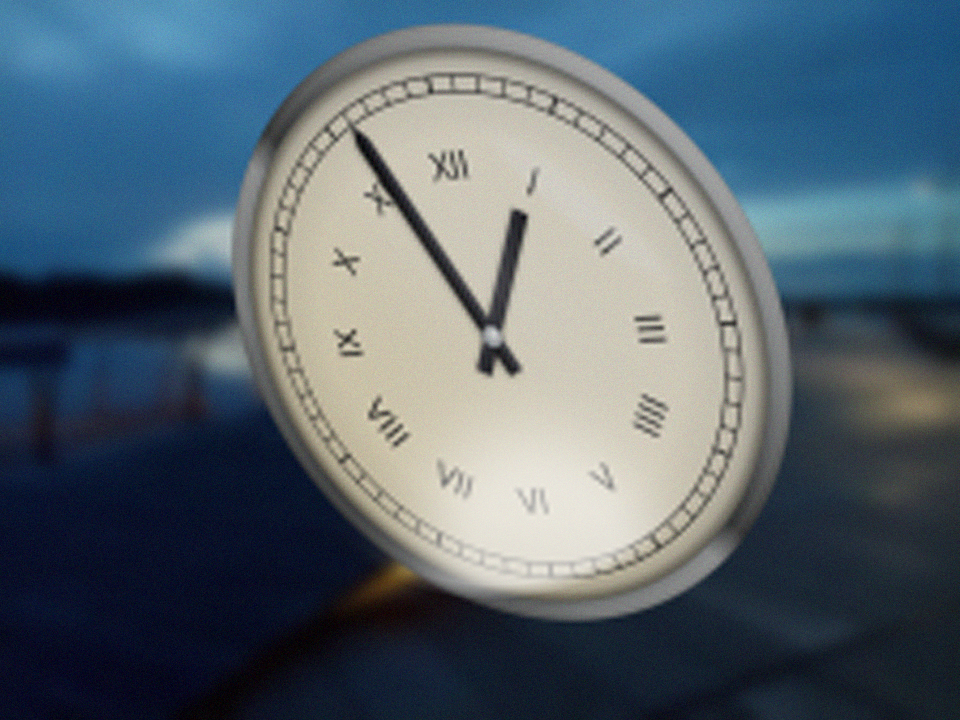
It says 12.56
